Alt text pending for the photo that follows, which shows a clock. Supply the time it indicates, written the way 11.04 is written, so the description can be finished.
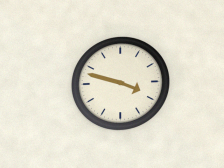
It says 3.48
